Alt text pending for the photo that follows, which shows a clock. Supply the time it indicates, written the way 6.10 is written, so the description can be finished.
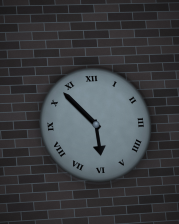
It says 5.53
